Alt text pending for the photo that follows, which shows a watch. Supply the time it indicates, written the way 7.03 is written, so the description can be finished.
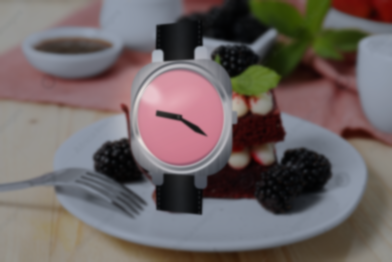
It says 9.20
